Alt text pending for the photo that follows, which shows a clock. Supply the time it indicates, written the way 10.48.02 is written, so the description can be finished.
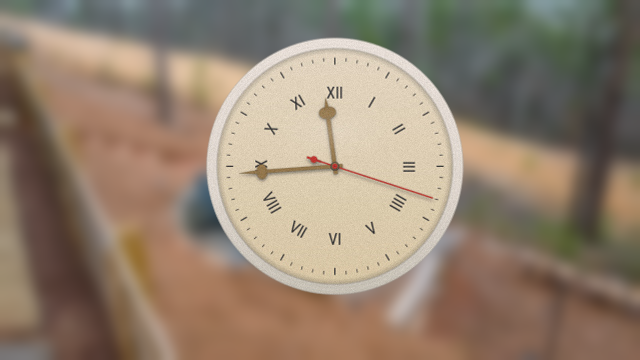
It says 11.44.18
